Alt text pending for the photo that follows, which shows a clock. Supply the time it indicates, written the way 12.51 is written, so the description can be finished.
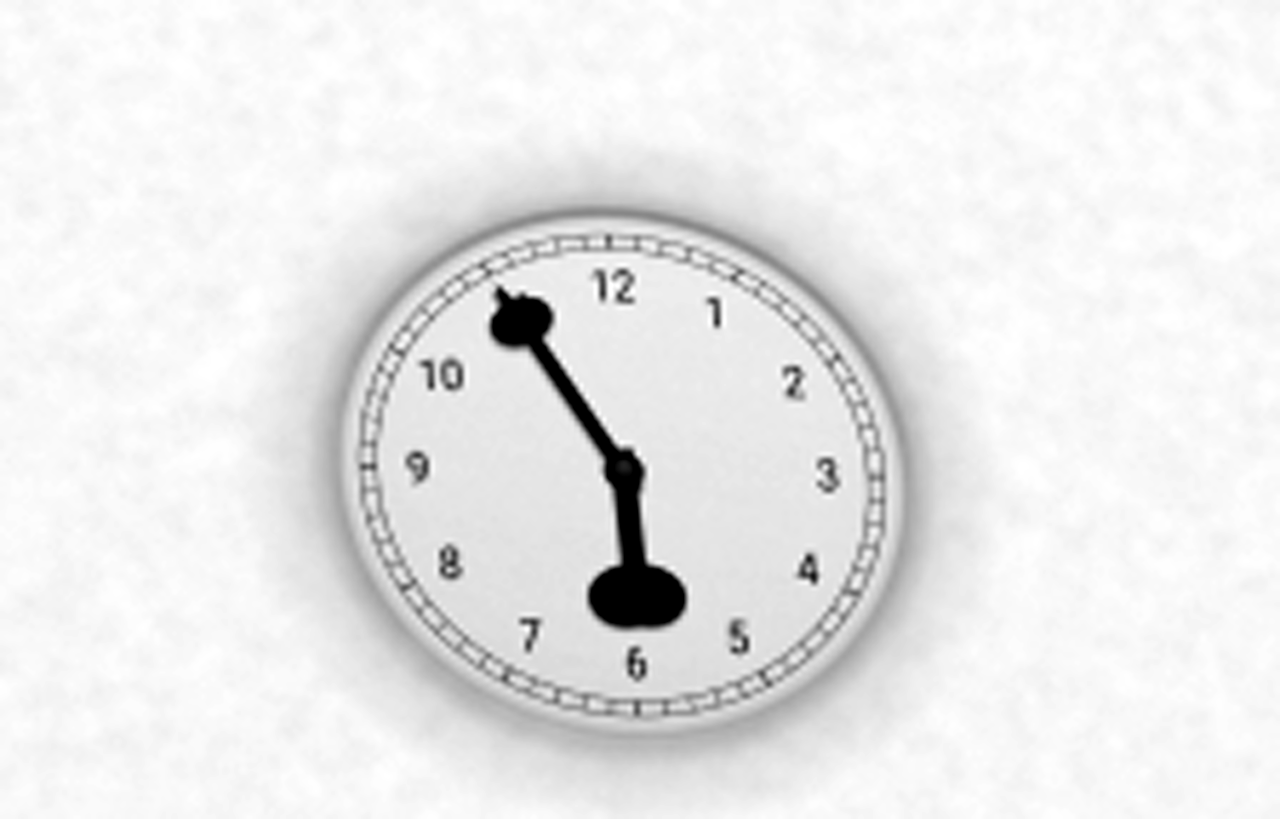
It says 5.55
